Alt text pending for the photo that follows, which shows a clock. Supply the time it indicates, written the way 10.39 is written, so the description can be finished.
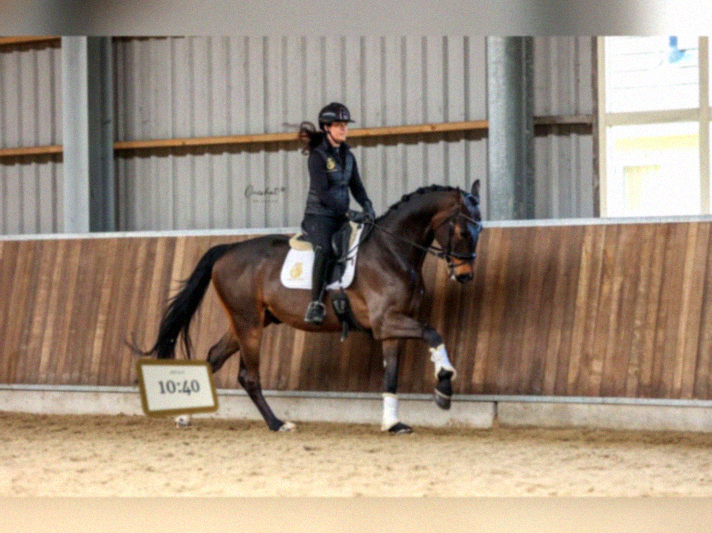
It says 10.40
